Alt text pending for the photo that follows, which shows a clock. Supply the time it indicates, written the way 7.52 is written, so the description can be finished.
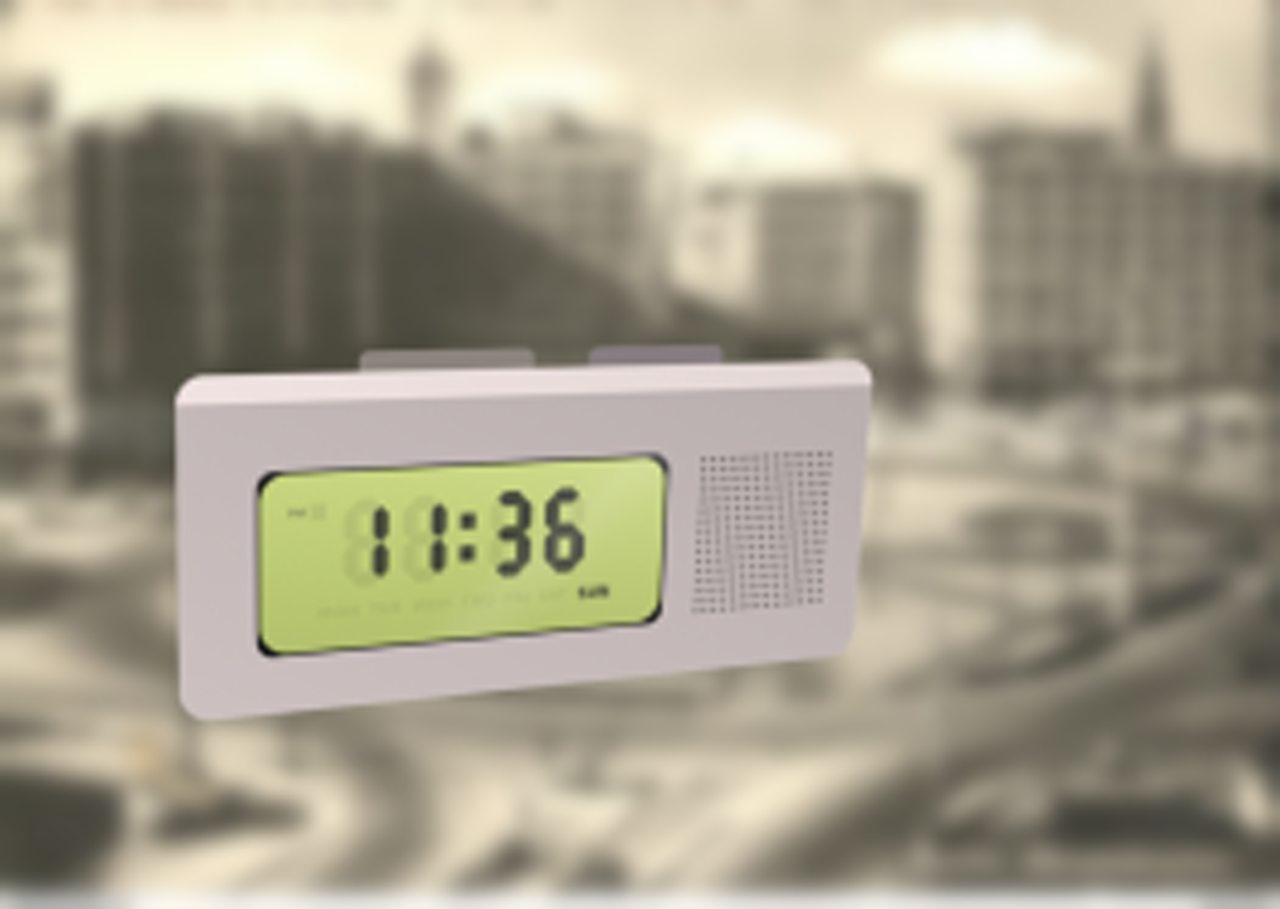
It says 11.36
